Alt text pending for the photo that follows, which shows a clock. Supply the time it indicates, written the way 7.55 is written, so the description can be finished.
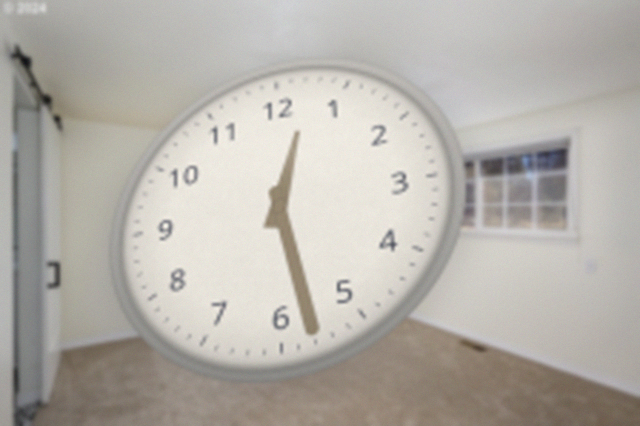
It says 12.28
